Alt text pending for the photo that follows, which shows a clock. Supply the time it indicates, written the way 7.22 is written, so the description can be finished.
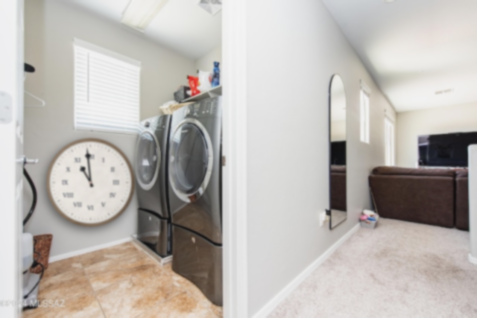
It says 10.59
